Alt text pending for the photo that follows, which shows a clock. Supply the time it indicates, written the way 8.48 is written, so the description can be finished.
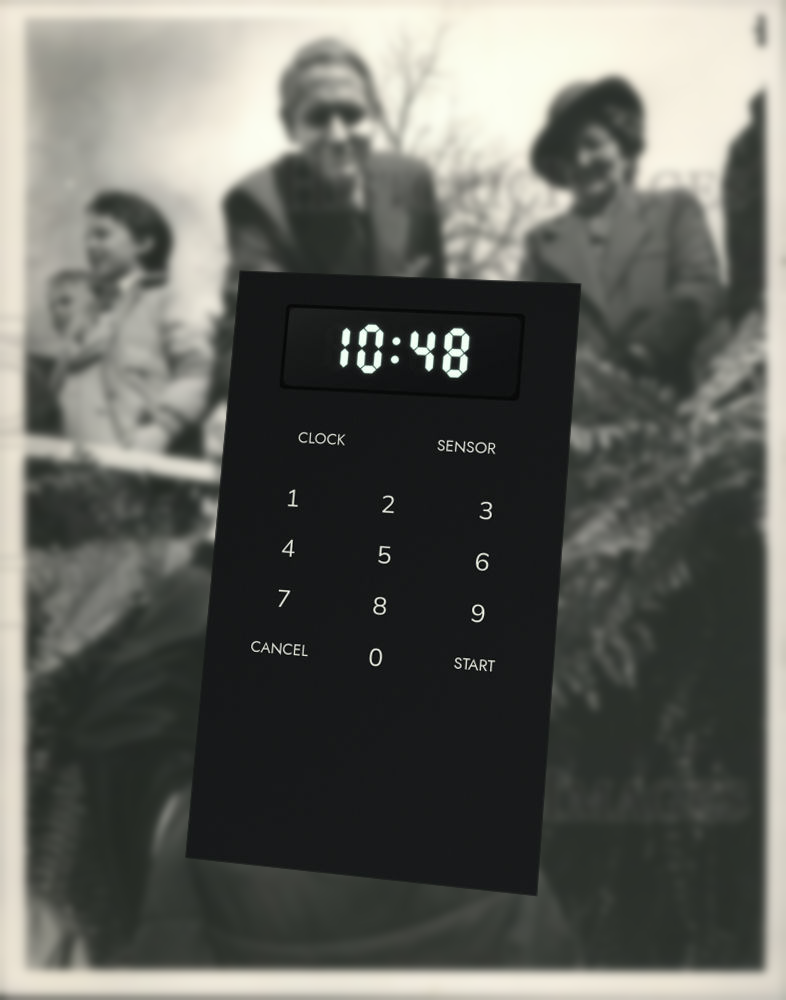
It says 10.48
